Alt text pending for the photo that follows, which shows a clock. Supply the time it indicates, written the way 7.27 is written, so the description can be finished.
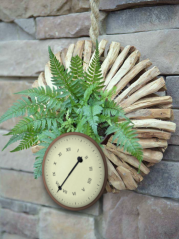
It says 1.38
